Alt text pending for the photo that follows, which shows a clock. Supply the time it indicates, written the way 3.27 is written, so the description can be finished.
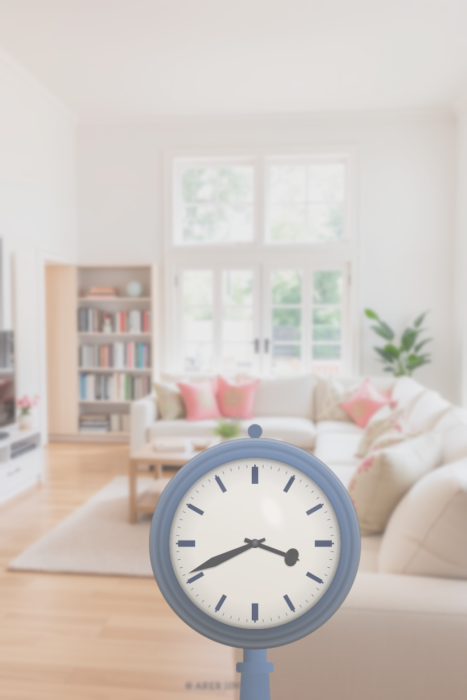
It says 3.41
